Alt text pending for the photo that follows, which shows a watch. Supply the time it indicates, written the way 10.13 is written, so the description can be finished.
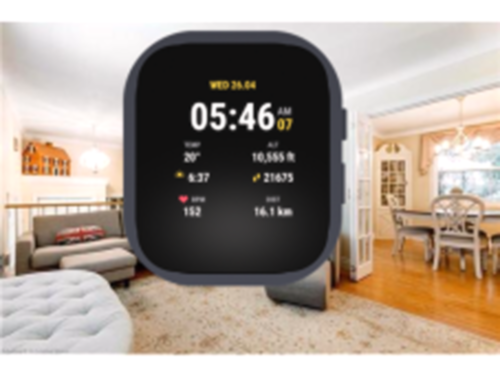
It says 5.46
